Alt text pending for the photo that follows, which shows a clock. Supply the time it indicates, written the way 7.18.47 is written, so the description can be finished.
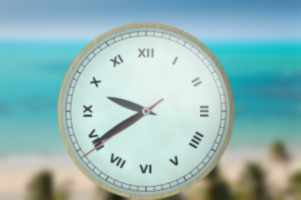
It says 9.39.39
